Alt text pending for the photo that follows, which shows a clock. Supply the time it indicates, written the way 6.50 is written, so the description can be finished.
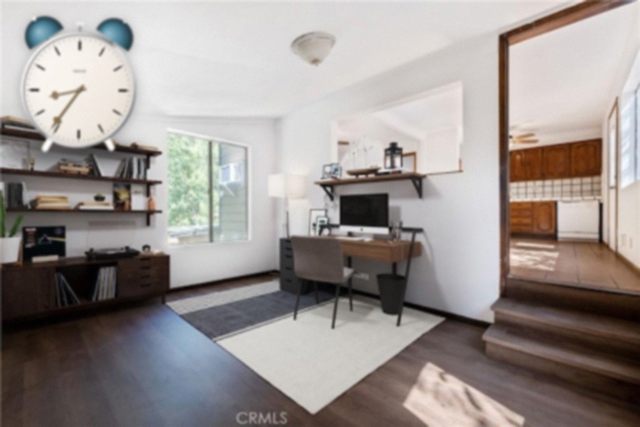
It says 8.36
